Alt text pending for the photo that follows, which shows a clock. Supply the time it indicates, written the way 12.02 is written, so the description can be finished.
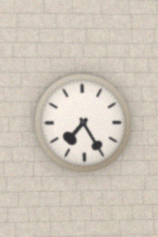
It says 7.25
